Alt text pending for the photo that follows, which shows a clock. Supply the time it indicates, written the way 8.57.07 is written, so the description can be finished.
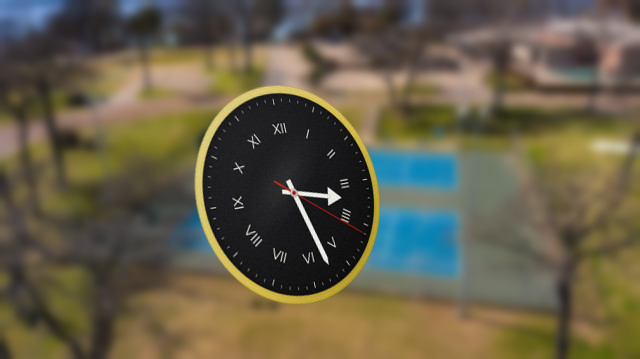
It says 3.27.21
